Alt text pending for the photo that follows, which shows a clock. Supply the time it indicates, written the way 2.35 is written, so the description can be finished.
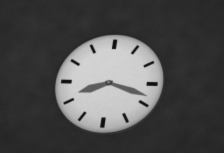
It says 8.18
